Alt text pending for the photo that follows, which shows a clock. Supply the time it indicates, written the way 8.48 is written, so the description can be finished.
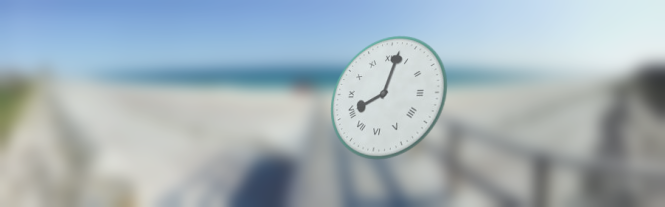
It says 8.02
